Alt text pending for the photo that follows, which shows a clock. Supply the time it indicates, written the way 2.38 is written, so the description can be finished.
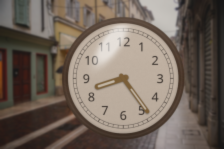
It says 8.24
